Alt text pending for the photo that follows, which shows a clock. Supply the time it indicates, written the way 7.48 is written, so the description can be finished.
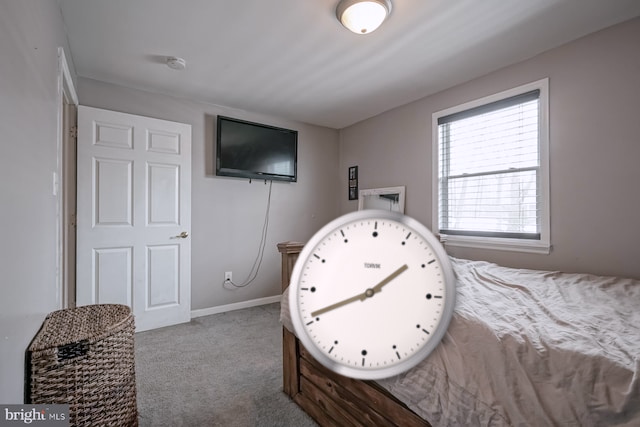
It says 1.41
